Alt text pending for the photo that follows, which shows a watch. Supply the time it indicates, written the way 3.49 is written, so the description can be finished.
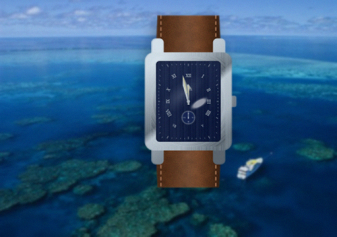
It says 11.58
